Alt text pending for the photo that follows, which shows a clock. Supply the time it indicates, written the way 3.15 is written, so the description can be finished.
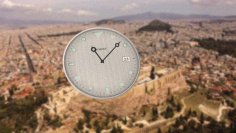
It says 11.08
